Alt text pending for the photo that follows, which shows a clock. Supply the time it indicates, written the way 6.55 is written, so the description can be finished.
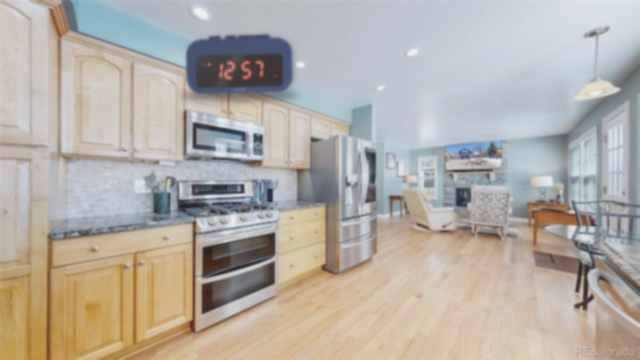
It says 12.57
